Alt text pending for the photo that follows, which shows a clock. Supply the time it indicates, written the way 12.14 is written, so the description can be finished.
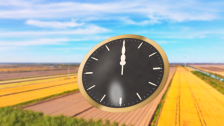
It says 12.00
